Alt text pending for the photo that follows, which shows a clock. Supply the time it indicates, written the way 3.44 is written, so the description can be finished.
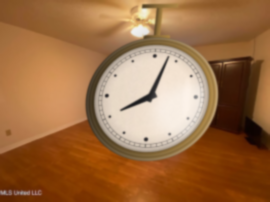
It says 8.03
